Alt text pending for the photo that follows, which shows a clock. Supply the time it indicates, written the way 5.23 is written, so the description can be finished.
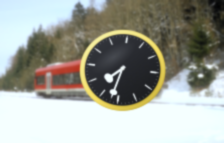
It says 7.32
